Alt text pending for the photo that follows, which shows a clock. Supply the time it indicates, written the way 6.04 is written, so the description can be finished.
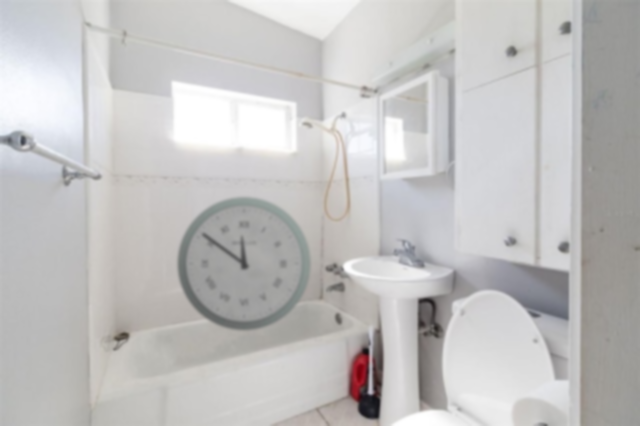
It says 11.51
